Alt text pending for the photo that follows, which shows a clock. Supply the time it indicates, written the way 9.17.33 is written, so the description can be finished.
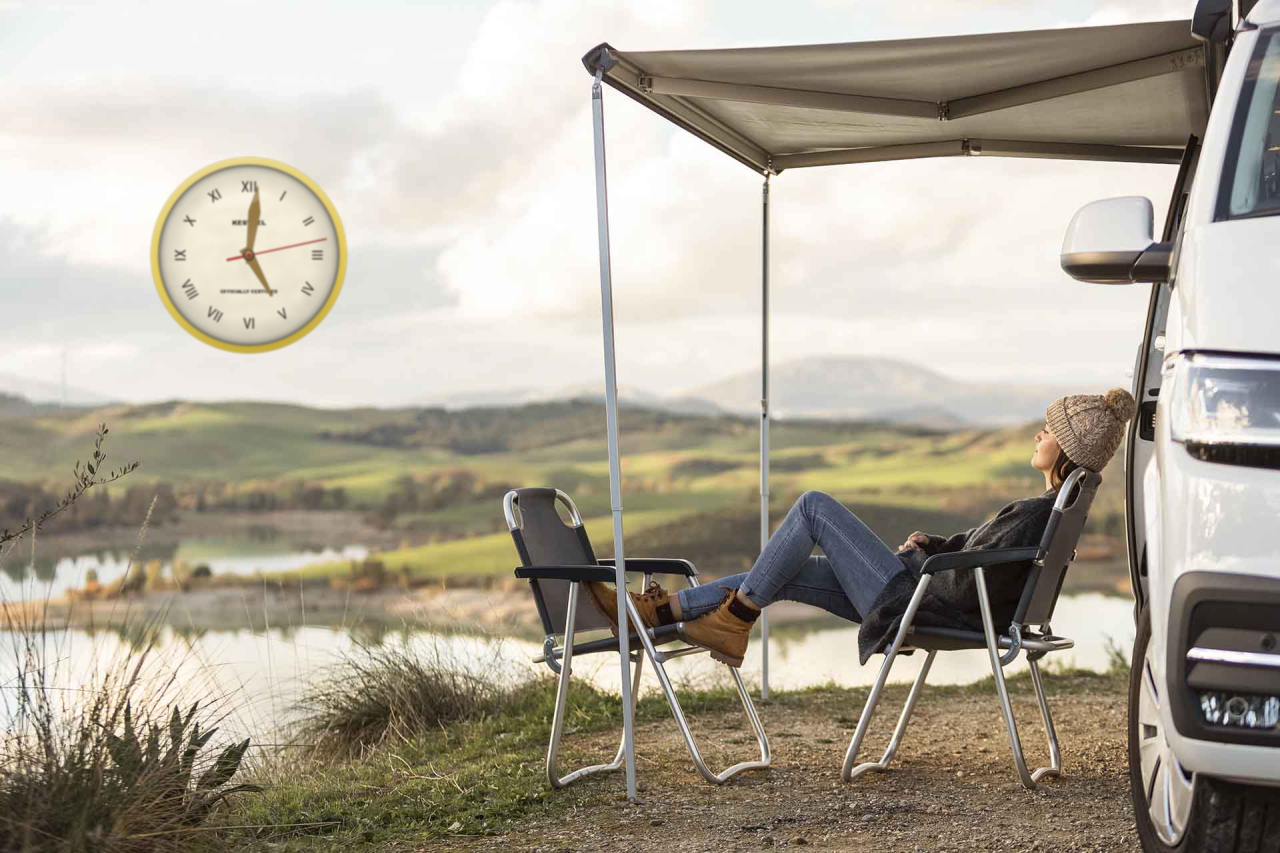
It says 5.01.13
